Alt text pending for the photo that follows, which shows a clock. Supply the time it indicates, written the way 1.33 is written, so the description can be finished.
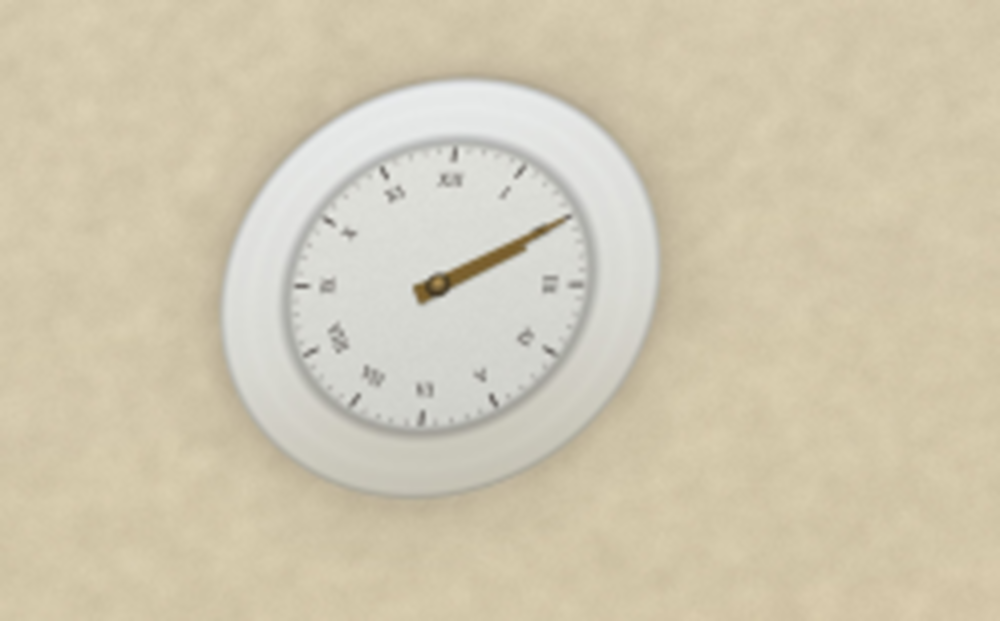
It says 2.10
